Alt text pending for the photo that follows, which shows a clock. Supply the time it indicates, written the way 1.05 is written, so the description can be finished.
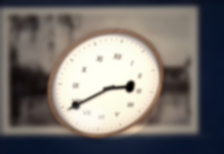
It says 2.39
